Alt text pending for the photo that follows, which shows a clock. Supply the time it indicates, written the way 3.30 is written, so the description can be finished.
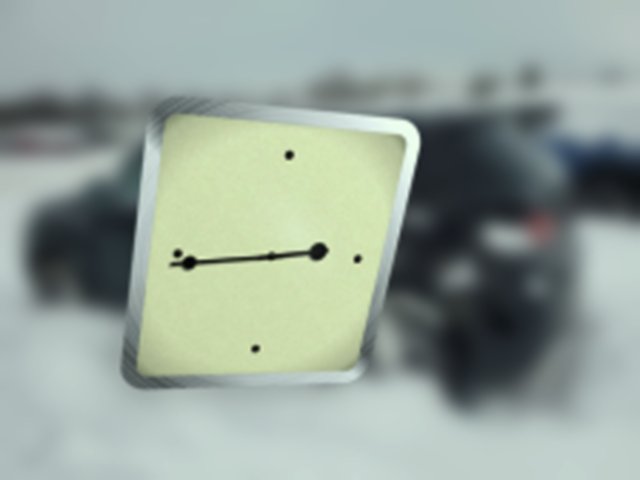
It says 2.44
